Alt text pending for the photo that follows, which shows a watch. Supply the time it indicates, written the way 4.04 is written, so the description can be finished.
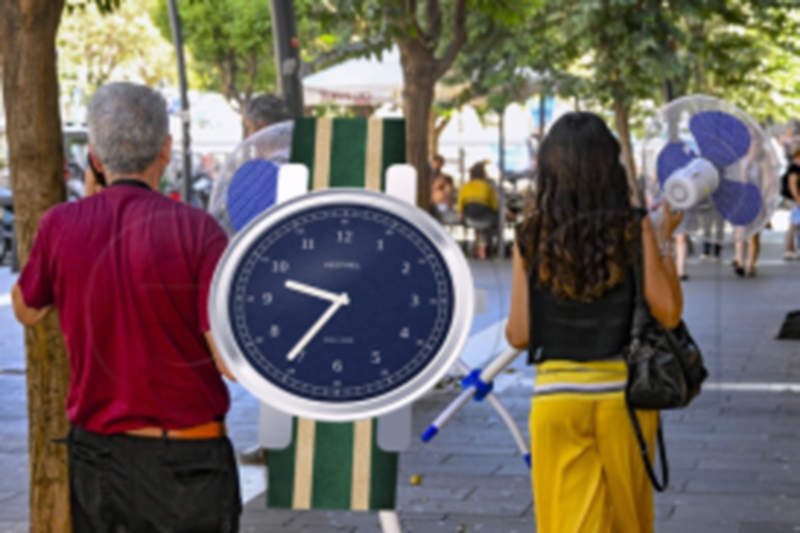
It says 9.36
